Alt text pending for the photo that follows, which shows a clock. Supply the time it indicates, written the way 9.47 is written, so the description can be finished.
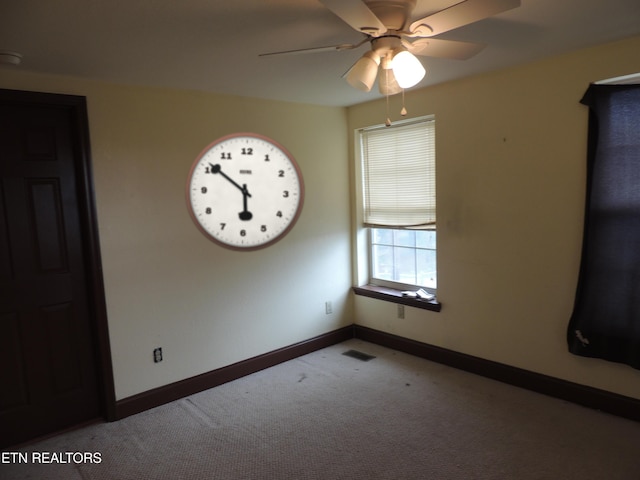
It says 5.51
